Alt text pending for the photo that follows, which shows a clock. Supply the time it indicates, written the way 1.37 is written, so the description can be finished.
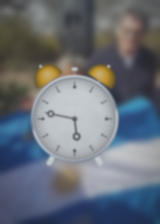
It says 5.47
